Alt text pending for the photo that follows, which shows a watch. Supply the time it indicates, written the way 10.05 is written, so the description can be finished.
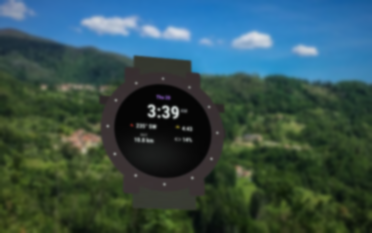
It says 3.39
